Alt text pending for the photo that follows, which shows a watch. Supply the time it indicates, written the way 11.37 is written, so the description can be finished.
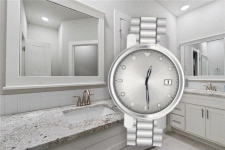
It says 12.29
